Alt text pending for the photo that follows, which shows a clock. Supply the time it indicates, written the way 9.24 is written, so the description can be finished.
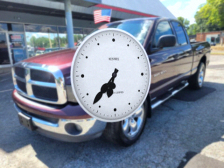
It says 6.37
